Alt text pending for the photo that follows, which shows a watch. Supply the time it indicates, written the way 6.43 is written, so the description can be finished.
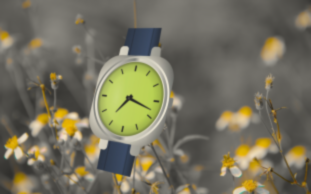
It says 7.18
